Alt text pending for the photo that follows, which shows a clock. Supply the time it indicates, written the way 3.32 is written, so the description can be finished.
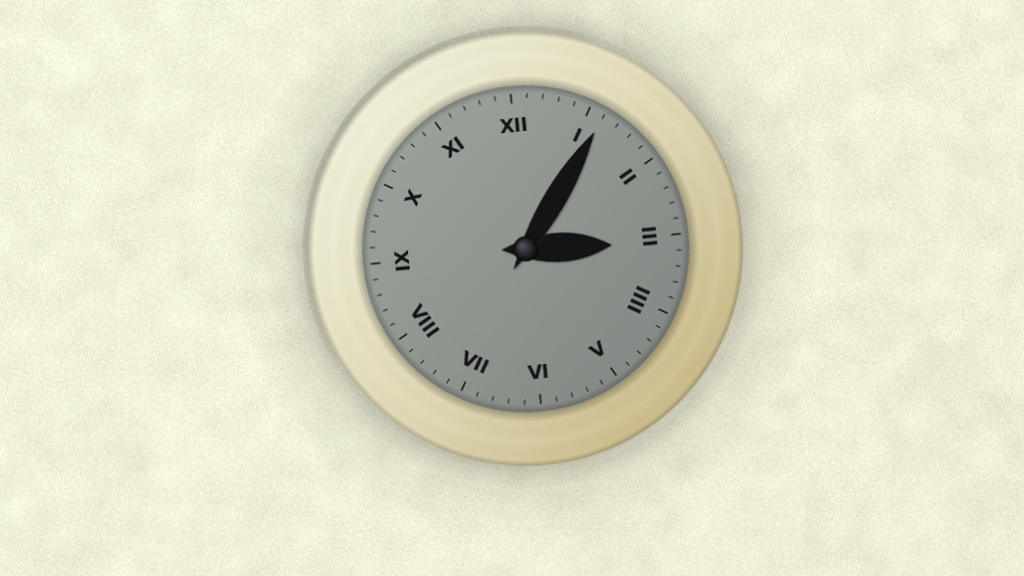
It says 3.06
